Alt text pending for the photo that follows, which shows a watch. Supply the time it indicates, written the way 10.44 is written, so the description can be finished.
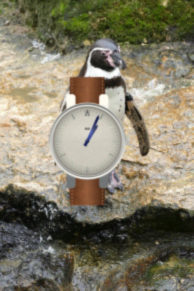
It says 1.04
